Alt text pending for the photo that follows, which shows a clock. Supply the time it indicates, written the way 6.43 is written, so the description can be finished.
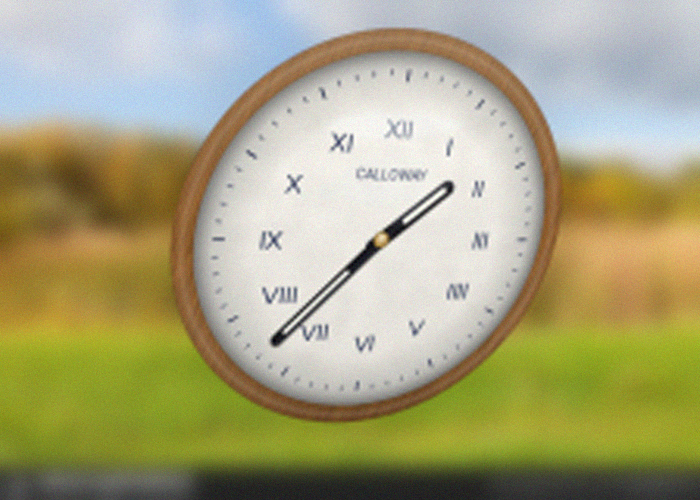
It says 1.37
